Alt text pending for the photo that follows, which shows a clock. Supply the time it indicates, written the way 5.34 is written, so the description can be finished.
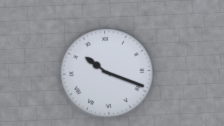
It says 10.19
